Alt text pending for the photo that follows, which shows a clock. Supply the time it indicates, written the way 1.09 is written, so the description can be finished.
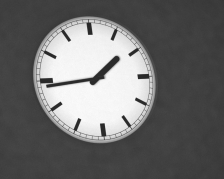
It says 1.44
